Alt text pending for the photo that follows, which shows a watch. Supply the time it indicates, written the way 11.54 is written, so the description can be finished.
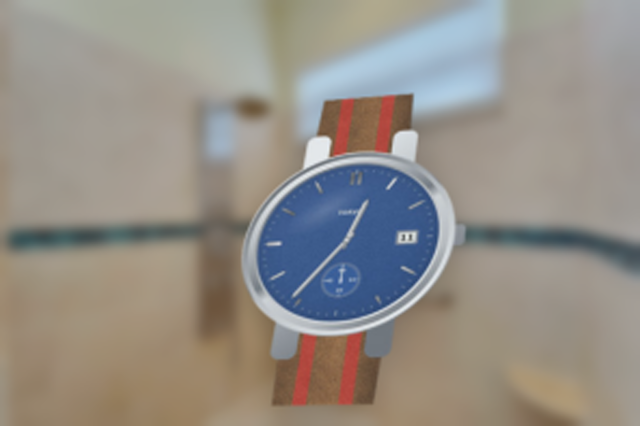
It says 12.36
